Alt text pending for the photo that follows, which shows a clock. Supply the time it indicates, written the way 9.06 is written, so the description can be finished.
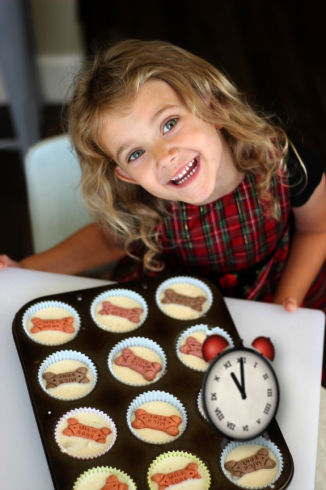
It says 11.00
